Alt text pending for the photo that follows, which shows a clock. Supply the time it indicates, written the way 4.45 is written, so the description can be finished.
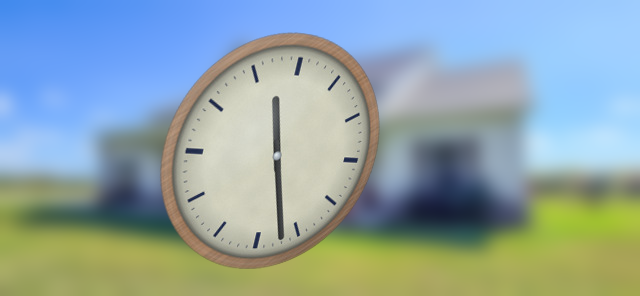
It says 11.27
